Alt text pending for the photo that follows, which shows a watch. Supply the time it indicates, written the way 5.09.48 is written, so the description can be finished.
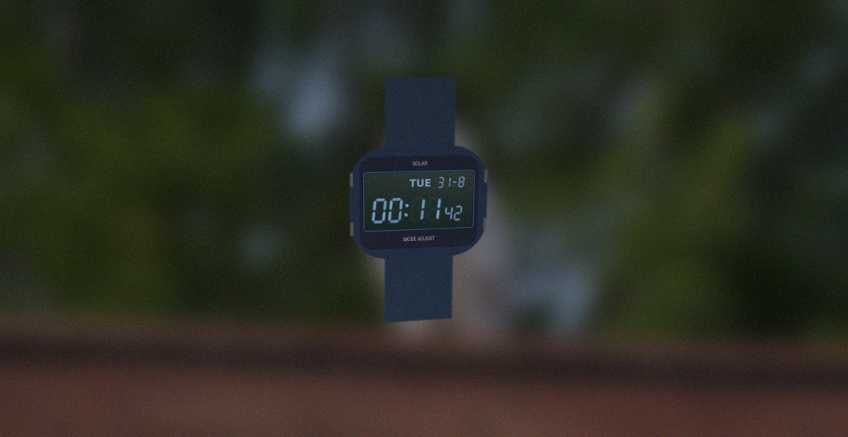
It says 0.11.42
